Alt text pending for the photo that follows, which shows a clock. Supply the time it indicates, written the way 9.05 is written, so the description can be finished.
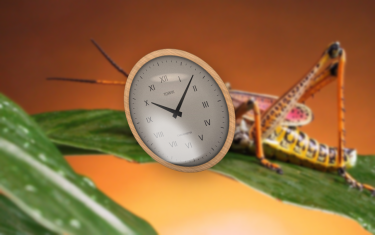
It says 10.08
